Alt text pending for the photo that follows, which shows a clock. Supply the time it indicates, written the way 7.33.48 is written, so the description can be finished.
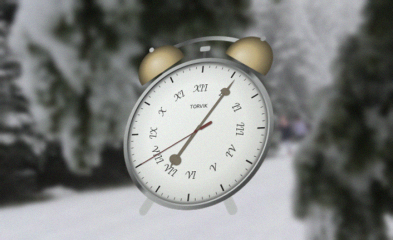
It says 7.05.40
